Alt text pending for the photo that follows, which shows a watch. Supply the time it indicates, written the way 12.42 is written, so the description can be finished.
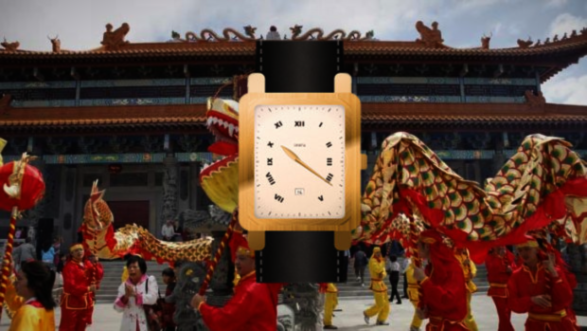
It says 10.21
